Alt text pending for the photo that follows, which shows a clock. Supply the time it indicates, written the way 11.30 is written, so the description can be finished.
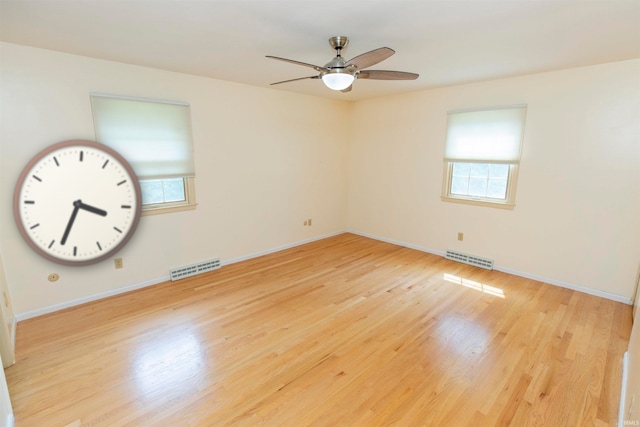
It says 3.33
